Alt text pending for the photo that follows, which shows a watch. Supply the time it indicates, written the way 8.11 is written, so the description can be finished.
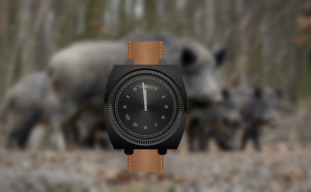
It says 11.59
